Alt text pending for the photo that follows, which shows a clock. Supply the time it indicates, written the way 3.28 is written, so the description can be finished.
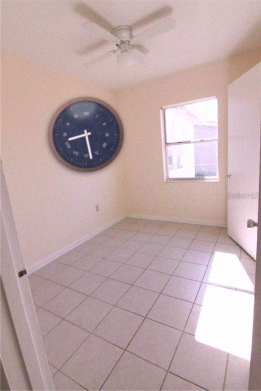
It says 8.28
